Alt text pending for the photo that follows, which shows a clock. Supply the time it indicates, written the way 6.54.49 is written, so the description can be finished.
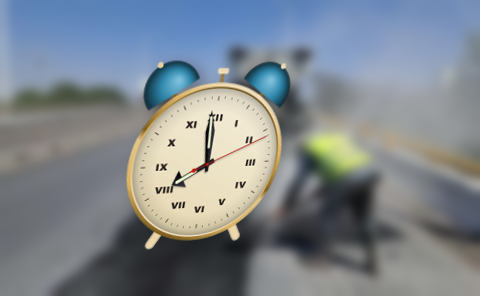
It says 7.59.11
